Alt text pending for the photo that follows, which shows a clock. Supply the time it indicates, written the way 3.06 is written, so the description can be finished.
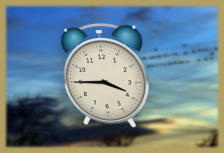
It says 3.45
